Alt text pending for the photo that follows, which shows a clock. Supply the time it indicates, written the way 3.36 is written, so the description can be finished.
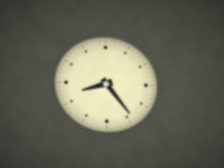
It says 8.24
